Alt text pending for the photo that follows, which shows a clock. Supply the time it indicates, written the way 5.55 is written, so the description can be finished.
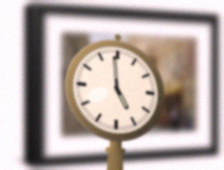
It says 4.59
